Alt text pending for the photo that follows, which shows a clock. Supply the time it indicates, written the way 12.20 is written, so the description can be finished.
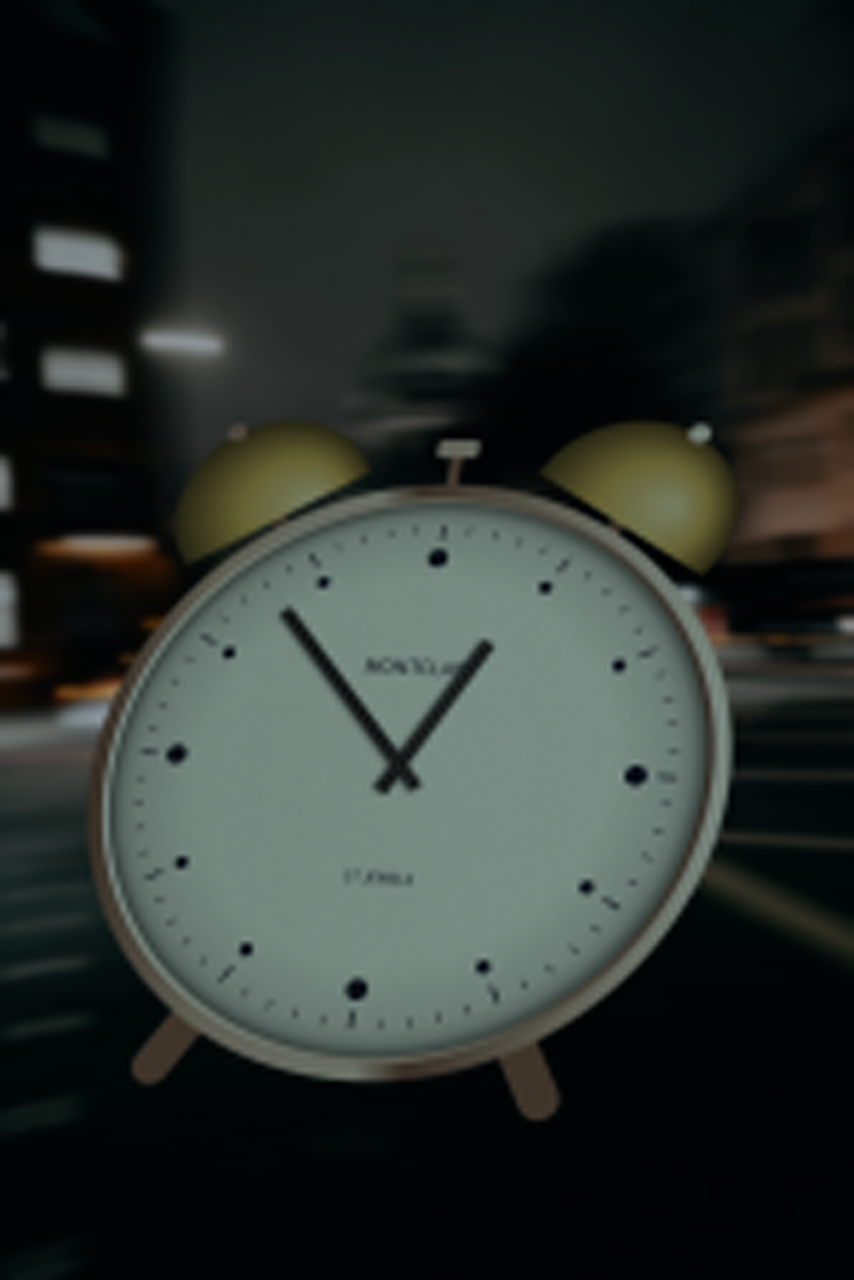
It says 12.53
